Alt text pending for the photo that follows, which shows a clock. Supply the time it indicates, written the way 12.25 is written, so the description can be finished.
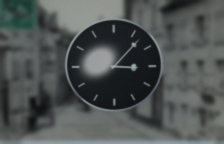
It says 3.07
